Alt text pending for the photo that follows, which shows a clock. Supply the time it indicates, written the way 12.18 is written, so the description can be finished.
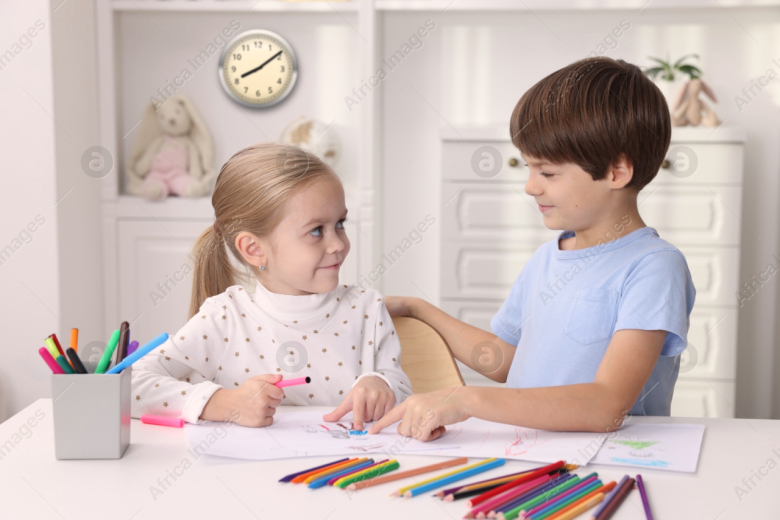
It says 8.09
